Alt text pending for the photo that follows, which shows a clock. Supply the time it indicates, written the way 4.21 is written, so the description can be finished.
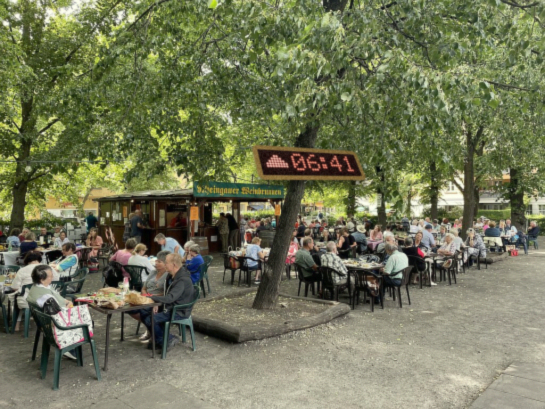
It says 6.41
